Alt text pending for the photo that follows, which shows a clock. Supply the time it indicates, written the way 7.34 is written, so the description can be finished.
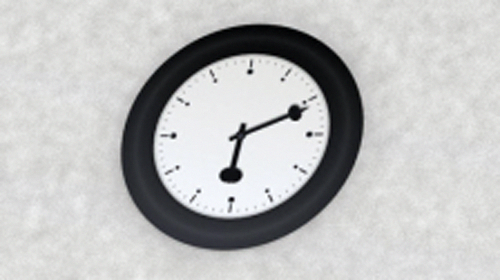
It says 6.11
